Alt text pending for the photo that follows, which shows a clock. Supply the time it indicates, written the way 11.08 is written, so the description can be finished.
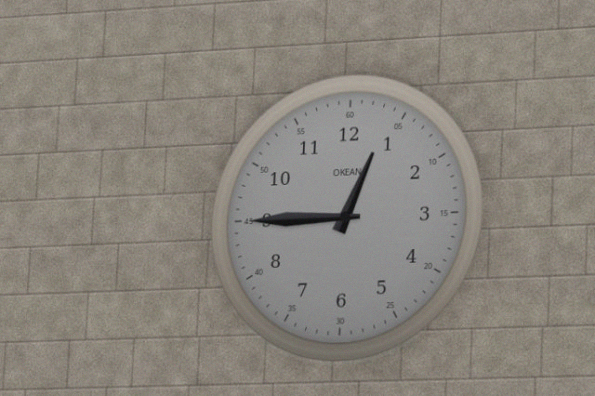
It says 12.45
